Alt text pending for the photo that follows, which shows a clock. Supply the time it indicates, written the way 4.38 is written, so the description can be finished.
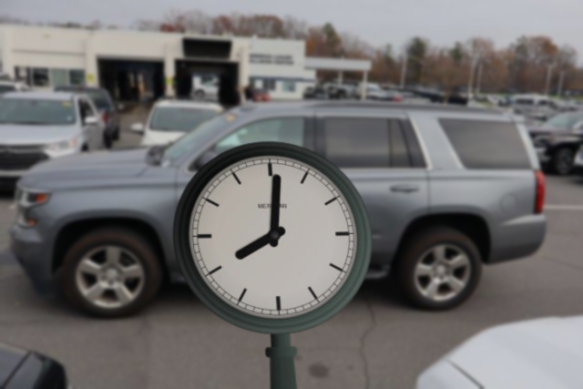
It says 8.01
